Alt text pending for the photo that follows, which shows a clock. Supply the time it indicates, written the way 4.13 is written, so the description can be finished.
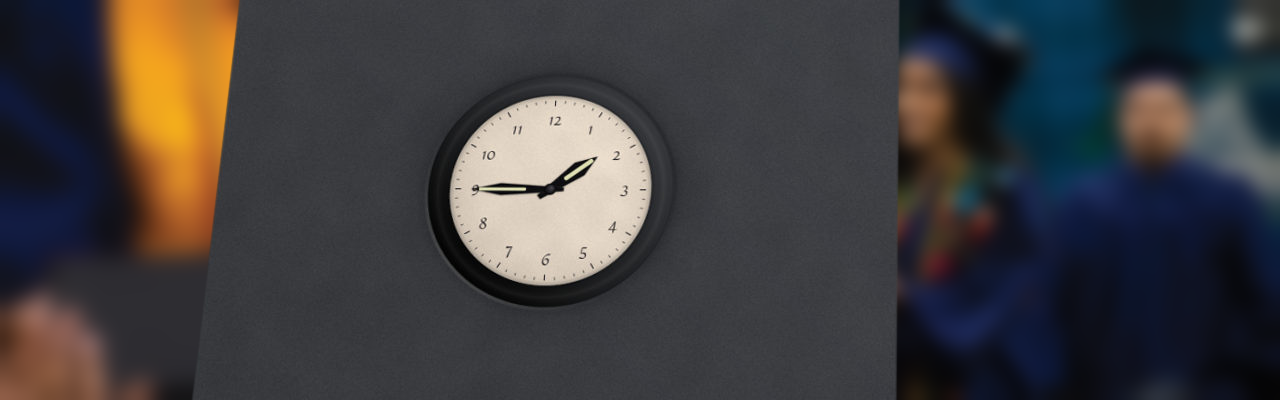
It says 1.45
